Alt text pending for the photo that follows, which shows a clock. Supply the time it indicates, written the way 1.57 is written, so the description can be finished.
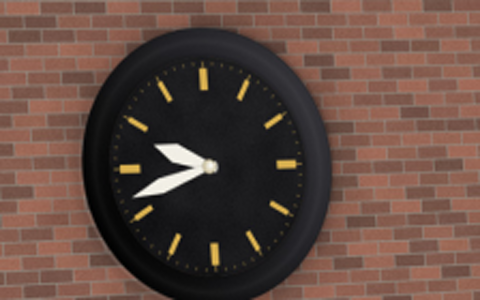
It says 9.42
